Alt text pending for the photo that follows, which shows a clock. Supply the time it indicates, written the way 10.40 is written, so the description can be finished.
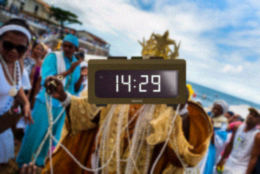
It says 14.29
